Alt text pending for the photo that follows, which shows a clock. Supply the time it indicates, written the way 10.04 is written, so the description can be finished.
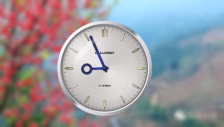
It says 8.56
